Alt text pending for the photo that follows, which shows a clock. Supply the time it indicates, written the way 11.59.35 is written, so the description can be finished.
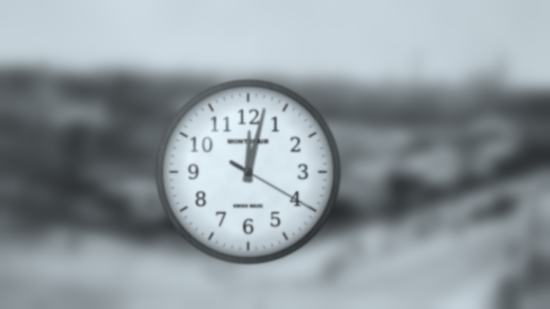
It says 12.02.20
